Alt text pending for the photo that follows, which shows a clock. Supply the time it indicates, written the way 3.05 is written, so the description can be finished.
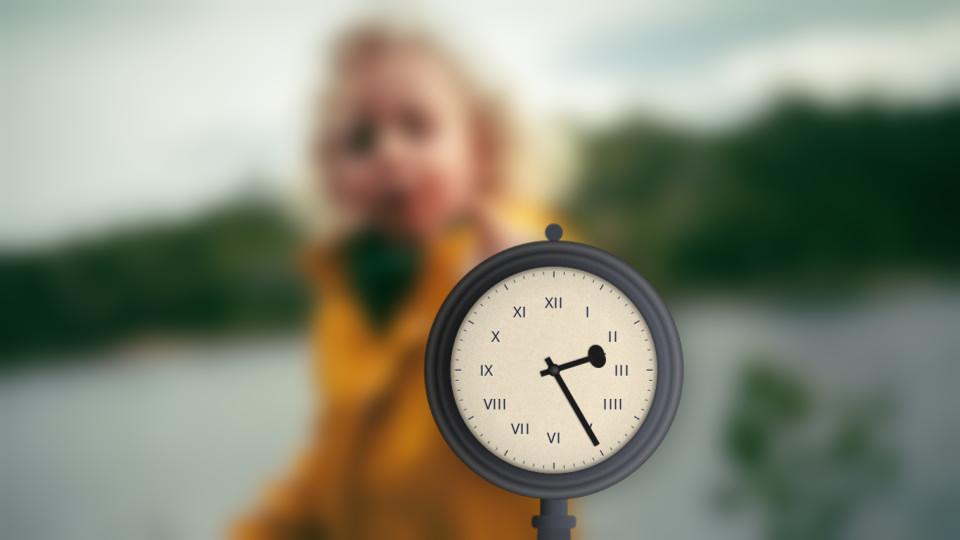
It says 2.25
